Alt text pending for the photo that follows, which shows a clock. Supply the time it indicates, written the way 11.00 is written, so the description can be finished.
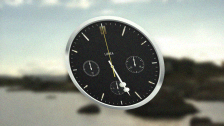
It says 5.27
